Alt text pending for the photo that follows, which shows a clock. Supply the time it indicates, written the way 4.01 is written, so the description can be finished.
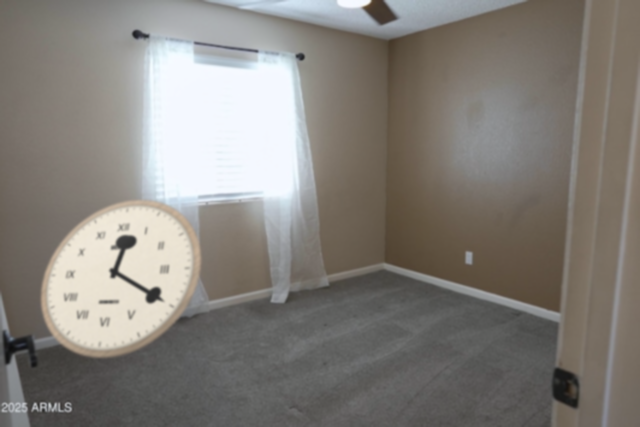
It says 12.20
